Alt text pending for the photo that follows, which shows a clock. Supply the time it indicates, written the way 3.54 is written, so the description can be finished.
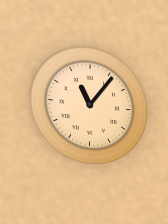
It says 11.06
